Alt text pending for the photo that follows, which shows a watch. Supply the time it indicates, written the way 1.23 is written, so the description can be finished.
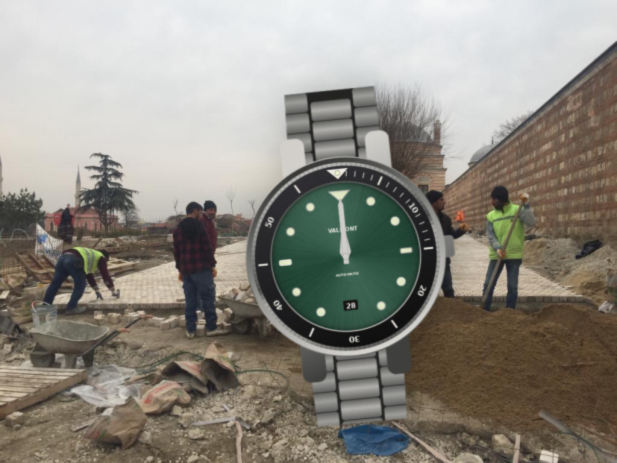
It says 12.00
